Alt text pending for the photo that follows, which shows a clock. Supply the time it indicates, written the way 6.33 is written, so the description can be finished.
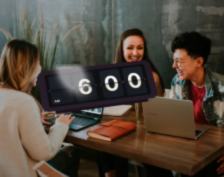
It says 6.00
